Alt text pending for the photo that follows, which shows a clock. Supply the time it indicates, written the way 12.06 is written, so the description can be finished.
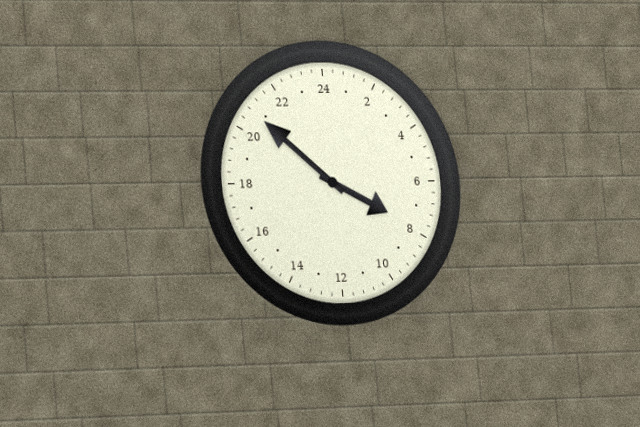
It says 7.52
